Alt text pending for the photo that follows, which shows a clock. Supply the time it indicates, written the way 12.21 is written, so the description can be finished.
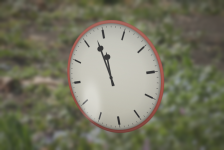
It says 11.58
